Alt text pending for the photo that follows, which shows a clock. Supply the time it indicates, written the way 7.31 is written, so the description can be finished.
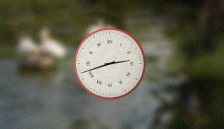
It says 2.42
